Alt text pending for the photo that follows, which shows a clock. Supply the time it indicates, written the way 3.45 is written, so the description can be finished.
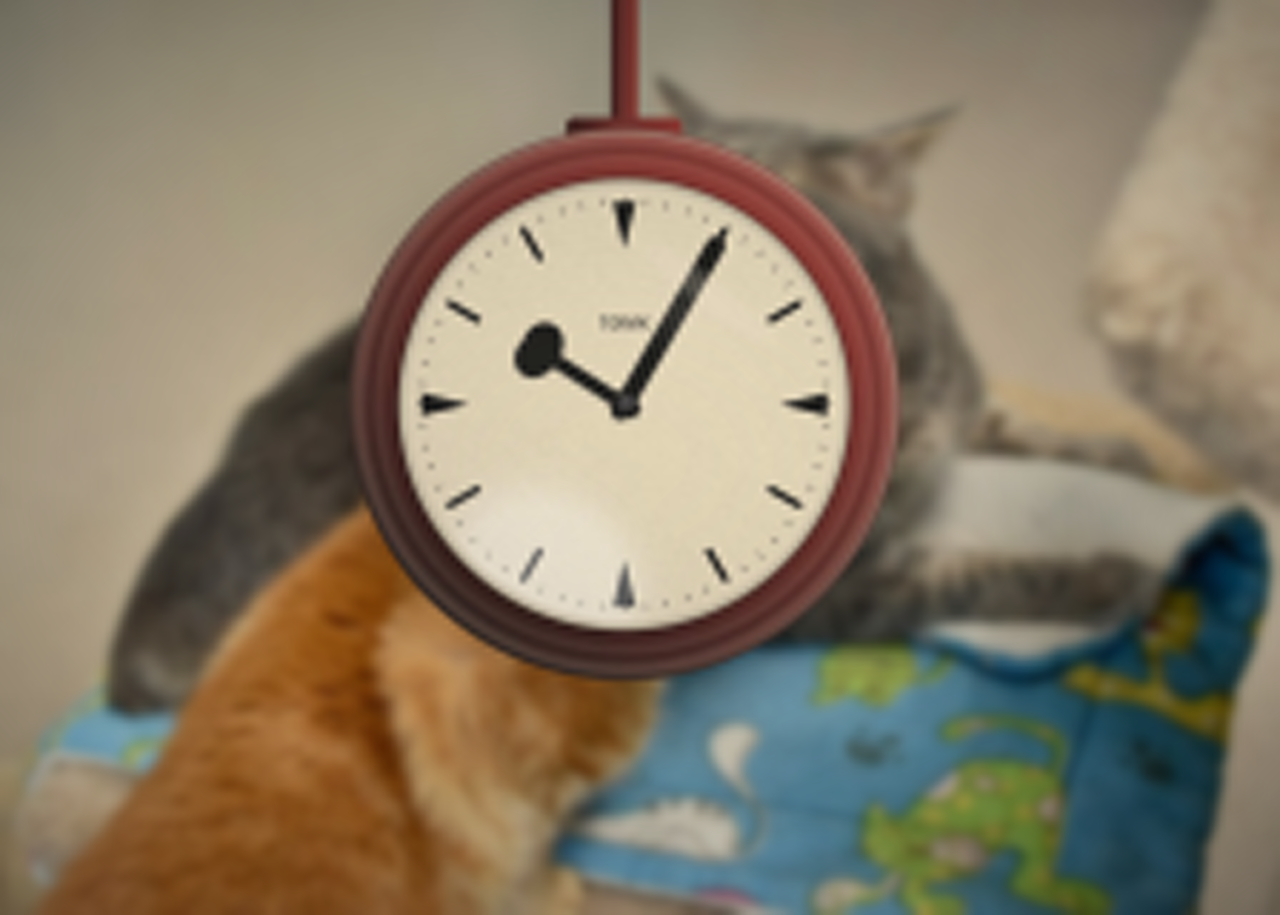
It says 10.05
